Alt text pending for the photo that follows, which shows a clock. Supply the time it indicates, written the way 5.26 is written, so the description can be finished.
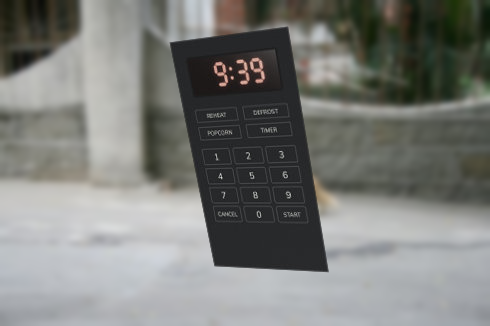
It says 9.39
